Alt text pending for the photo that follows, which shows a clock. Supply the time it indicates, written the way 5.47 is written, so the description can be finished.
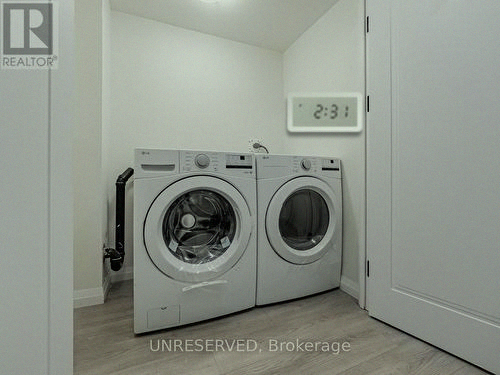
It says 2.31
